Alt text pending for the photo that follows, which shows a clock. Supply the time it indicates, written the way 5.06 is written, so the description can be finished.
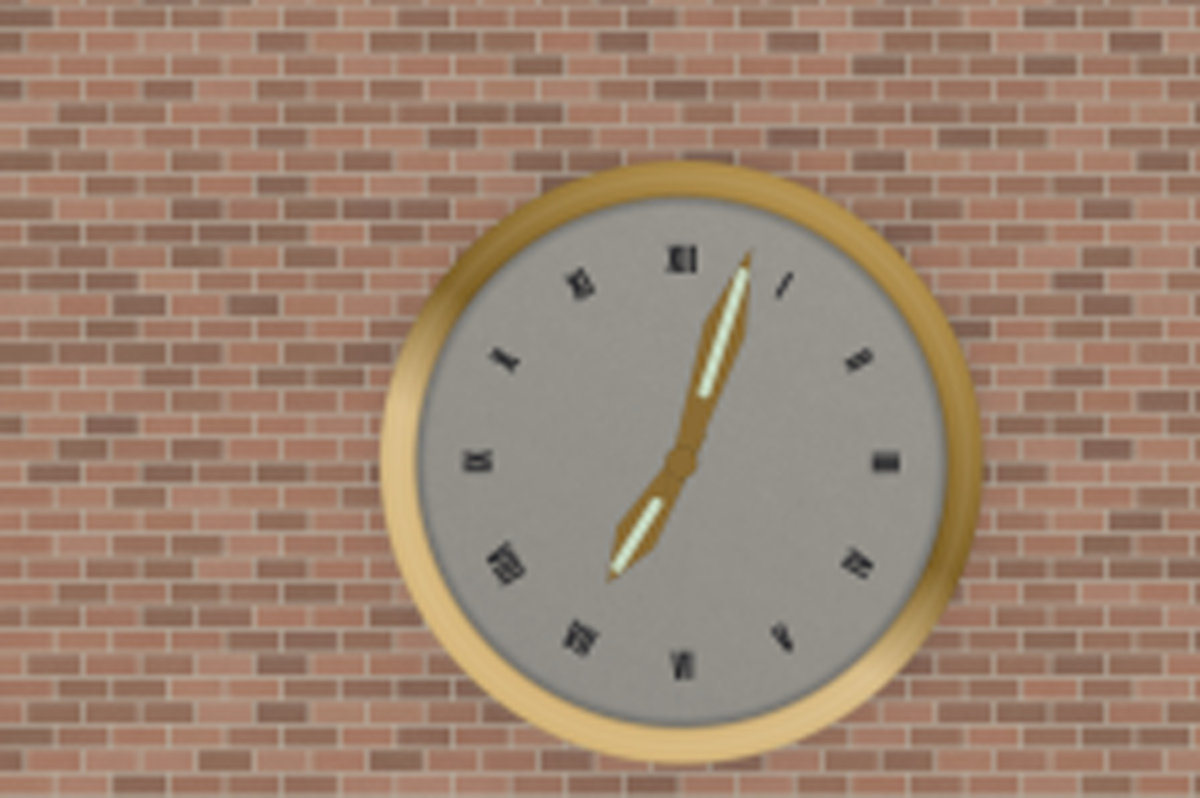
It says 7.03
